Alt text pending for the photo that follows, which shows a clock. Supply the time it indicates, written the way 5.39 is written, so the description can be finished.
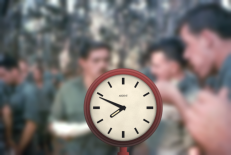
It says 7.49
